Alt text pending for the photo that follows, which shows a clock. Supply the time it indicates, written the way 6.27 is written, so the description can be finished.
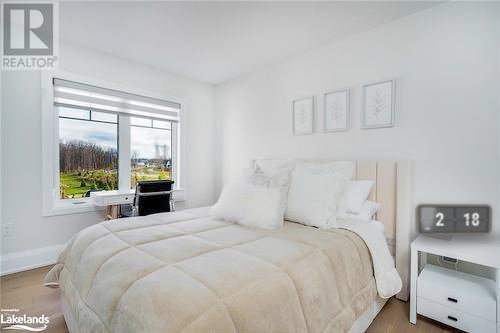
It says 2.18
